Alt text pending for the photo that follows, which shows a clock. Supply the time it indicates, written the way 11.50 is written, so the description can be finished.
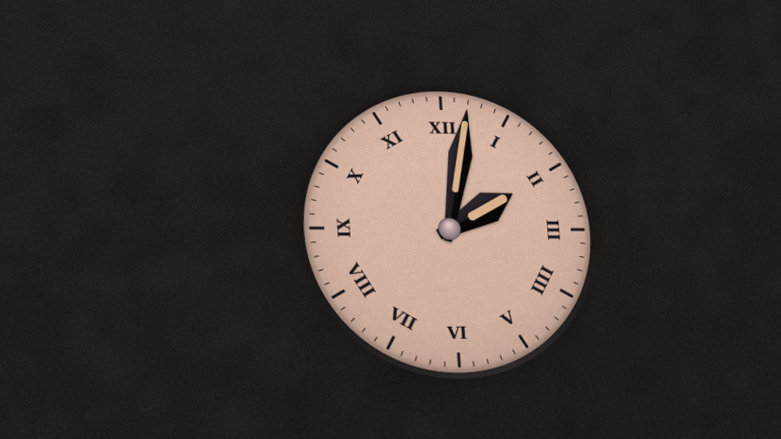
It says 2.02
